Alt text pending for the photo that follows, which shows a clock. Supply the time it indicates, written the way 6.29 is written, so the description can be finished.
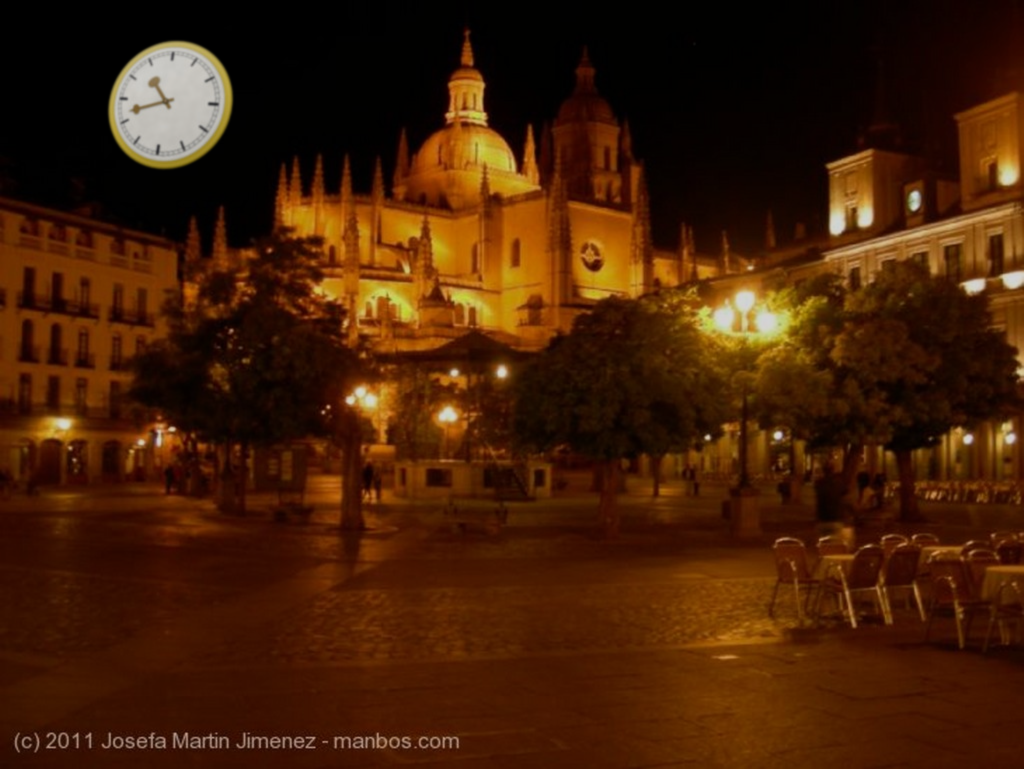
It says 10.42
